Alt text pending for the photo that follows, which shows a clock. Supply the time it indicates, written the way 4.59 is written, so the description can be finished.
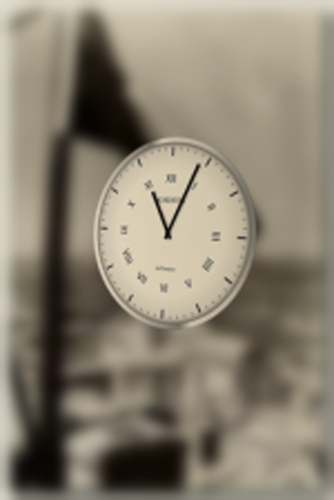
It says 11.04
